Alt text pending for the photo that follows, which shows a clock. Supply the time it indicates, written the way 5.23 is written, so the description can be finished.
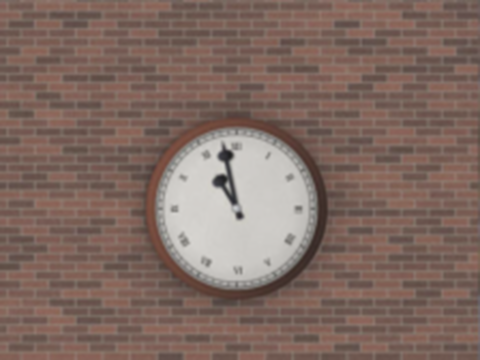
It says 10.58
